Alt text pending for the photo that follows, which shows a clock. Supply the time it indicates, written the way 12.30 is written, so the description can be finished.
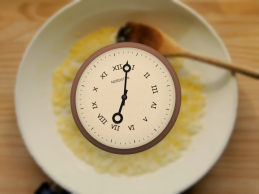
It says 7.03
